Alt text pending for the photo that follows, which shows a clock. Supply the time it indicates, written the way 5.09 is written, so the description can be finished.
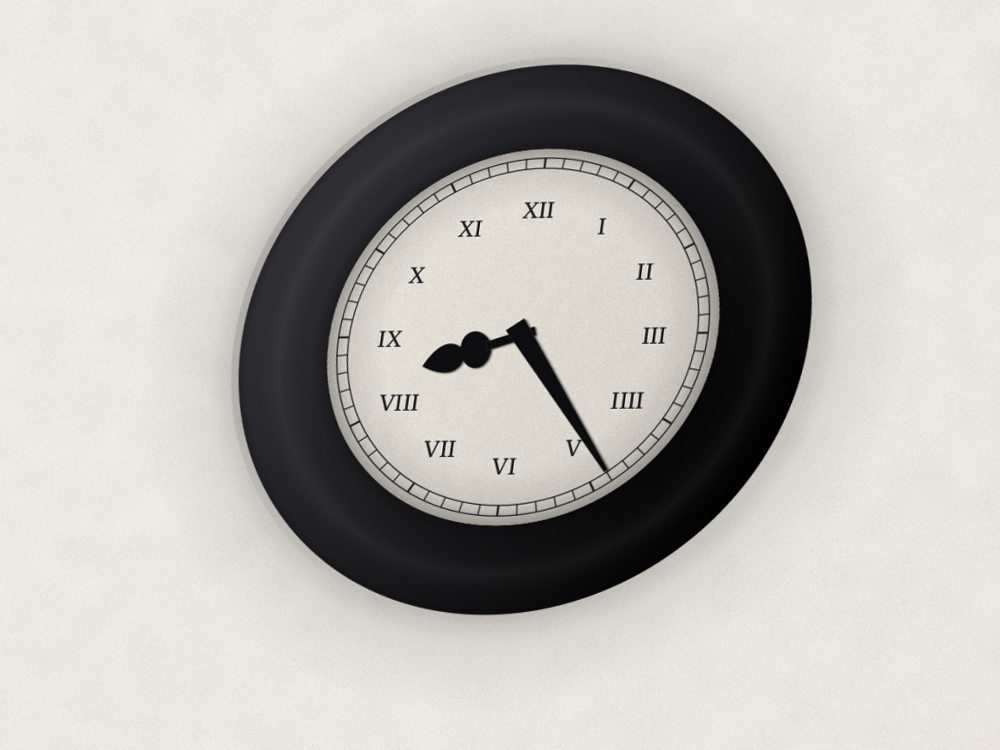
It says 8.24
